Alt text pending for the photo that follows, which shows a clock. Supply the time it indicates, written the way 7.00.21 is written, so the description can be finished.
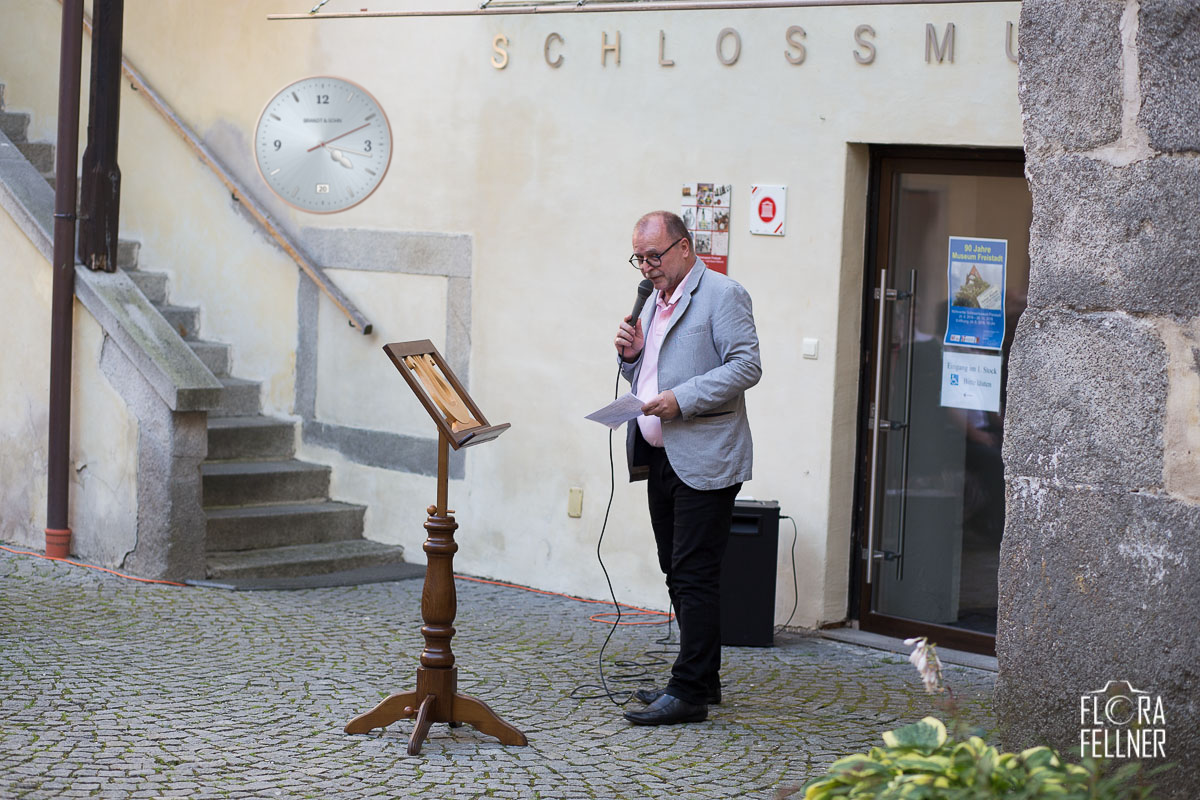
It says 4.17.11
